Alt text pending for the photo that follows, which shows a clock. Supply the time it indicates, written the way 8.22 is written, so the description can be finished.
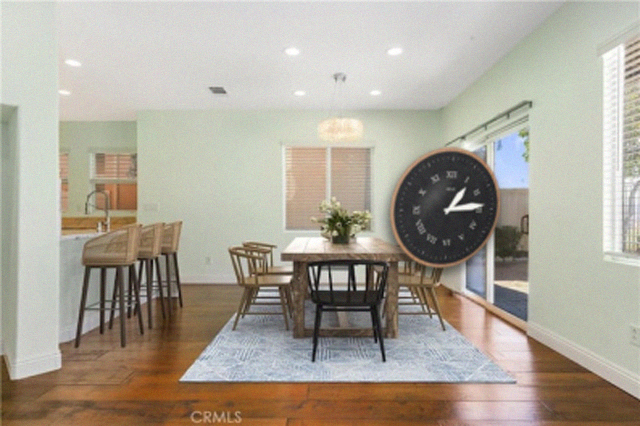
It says 1.14
